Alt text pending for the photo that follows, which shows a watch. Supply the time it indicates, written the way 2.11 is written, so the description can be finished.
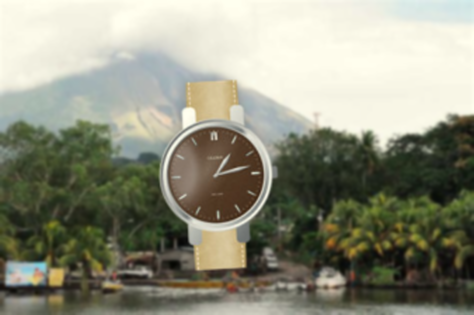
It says 1.13
